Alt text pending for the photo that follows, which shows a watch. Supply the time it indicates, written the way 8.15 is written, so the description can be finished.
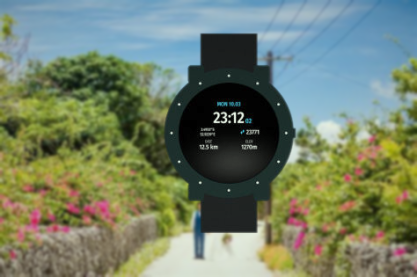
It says 23.12
